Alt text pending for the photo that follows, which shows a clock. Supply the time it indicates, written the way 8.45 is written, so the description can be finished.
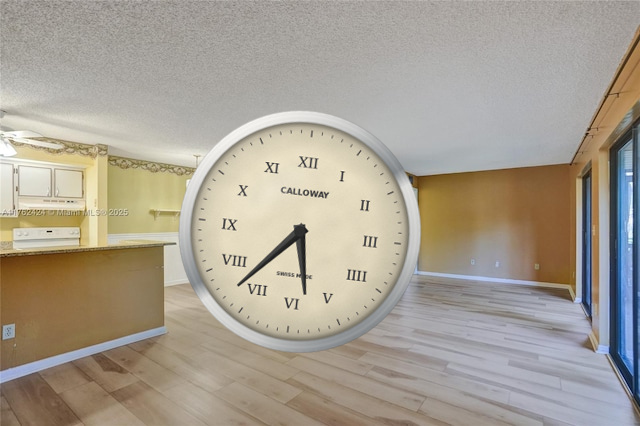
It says 5.37
